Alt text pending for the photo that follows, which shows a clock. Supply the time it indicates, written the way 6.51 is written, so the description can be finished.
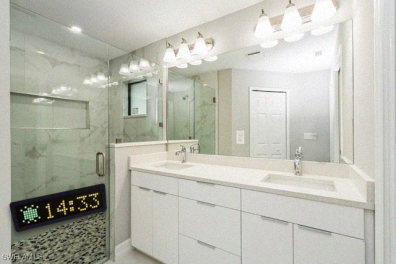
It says 14.33
